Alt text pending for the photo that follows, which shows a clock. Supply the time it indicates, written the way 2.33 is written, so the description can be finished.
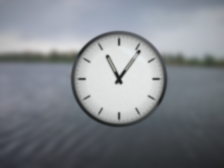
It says 11.06
